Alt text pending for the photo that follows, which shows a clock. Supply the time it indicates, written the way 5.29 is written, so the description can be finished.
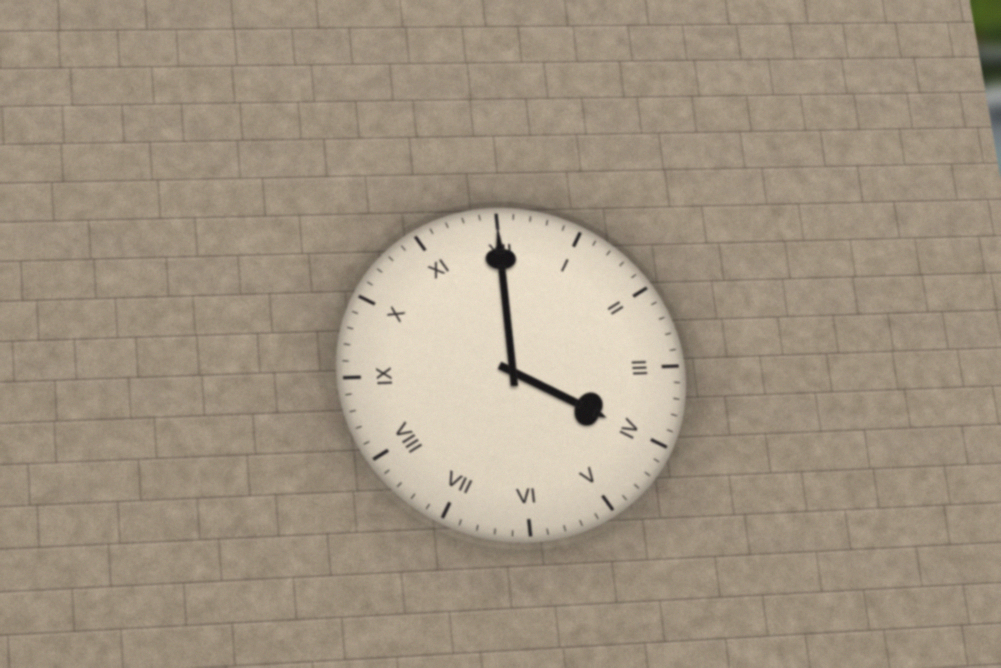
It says 4.00
